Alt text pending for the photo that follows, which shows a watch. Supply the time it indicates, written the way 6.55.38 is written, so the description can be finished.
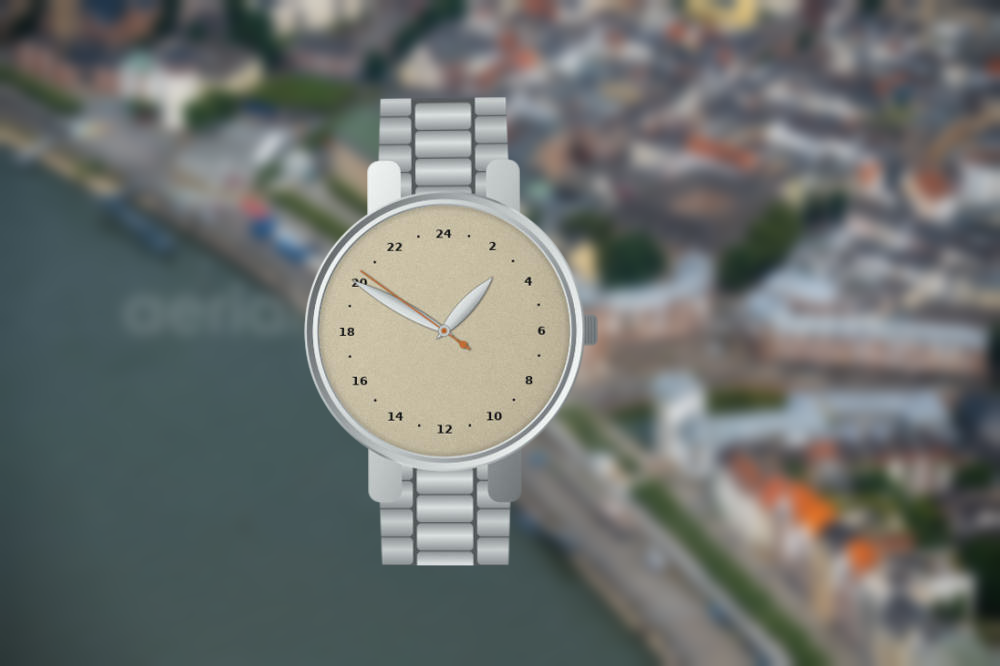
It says 2.49.51
